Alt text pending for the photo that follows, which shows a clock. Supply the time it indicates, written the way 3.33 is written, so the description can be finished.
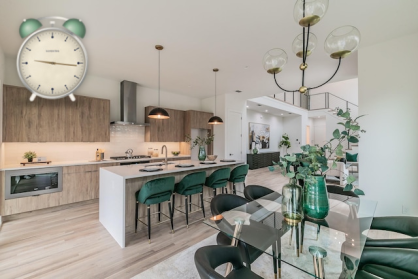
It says 9.16
